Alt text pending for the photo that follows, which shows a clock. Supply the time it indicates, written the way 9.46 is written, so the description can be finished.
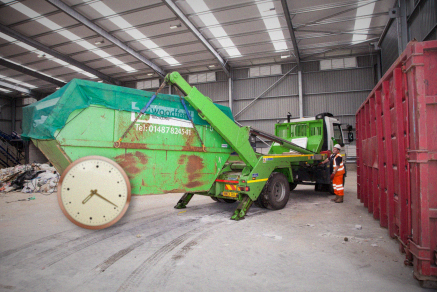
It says 7.19
